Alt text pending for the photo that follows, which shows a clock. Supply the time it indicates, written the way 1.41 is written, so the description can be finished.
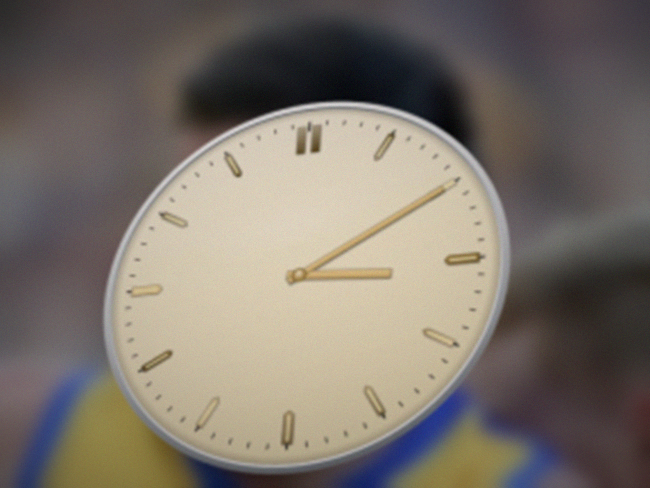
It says 3.10
